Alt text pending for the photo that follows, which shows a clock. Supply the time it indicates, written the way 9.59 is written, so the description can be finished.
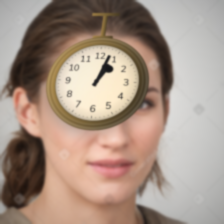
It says 1.03
